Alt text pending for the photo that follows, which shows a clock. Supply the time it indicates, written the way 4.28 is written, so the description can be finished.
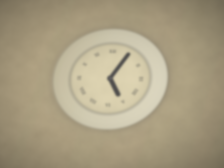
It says 5.05
